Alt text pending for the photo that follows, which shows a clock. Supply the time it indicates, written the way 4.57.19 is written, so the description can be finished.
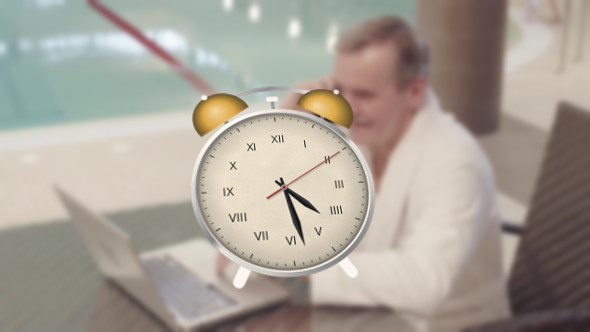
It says 4.28.10
